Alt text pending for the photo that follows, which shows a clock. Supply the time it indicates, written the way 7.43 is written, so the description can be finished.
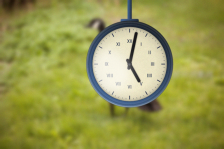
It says 5.02
